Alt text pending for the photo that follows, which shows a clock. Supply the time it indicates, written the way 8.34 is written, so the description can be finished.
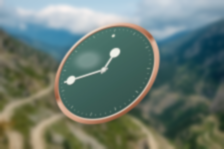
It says 12.42
